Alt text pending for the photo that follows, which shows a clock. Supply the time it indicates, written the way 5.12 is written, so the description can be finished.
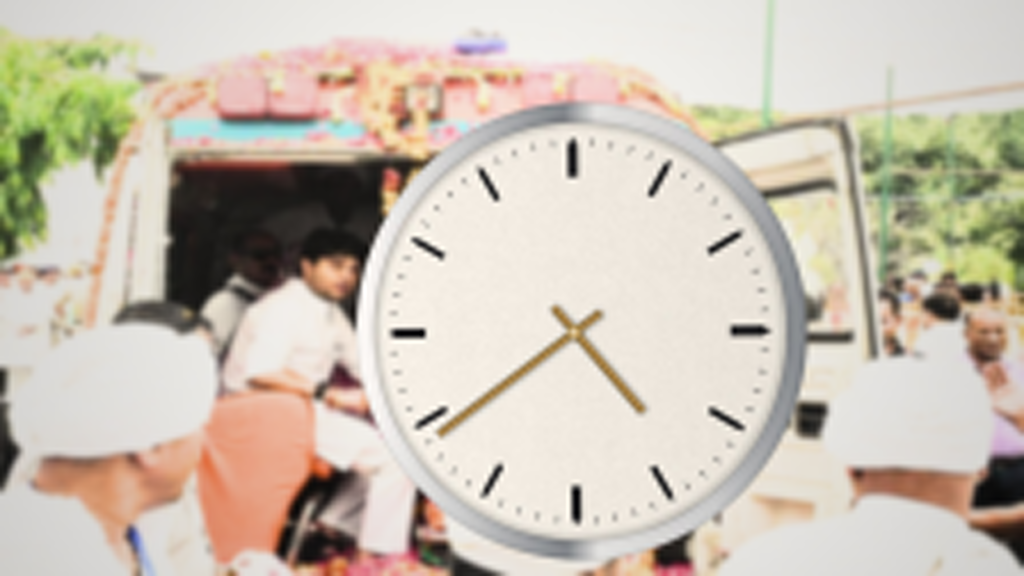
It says 4.39
